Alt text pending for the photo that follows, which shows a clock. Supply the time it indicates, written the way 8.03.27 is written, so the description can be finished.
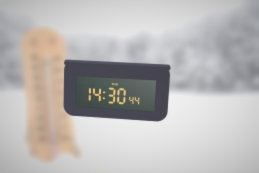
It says 14.30.44
